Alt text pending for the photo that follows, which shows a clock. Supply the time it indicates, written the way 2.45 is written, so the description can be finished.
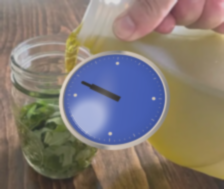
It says 9.49
